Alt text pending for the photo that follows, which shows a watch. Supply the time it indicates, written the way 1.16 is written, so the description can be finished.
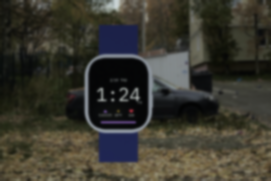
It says 1.24
